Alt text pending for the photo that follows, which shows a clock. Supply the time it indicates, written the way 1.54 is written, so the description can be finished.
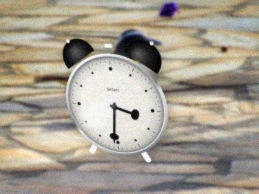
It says 3.31
